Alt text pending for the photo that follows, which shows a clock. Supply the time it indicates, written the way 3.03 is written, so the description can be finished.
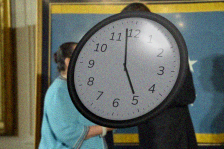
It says 4.58
